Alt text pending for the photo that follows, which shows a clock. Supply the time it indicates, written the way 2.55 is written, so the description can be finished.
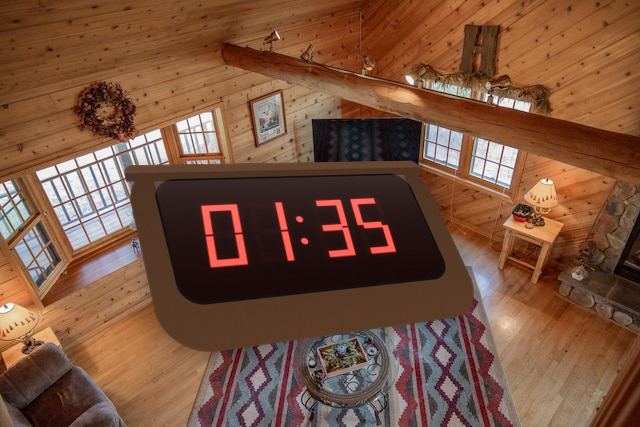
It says 1.35
